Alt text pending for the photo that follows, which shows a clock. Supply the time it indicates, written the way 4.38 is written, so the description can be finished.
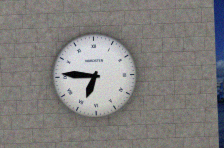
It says 6.46
